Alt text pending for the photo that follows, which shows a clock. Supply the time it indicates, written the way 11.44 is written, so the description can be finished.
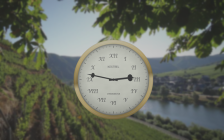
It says 2.47
